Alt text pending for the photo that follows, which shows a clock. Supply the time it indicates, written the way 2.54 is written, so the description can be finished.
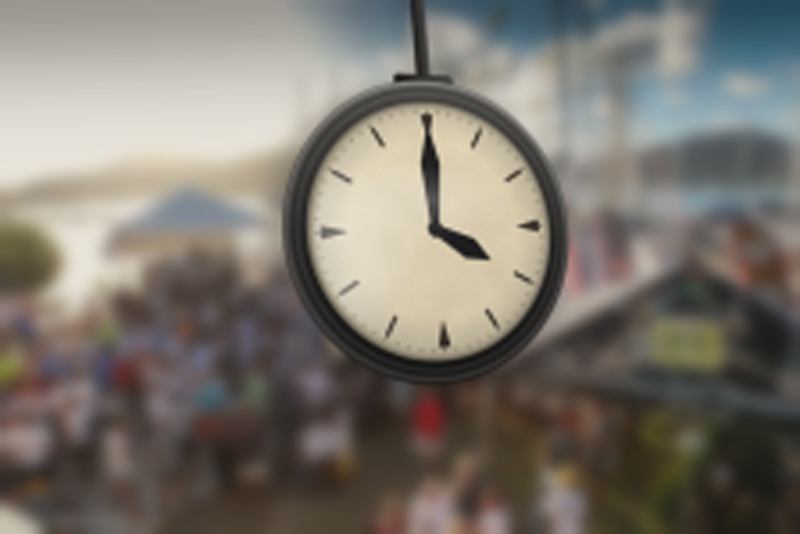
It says 4.00
